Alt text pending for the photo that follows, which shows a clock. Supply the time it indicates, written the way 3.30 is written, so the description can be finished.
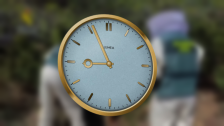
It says 8.56
